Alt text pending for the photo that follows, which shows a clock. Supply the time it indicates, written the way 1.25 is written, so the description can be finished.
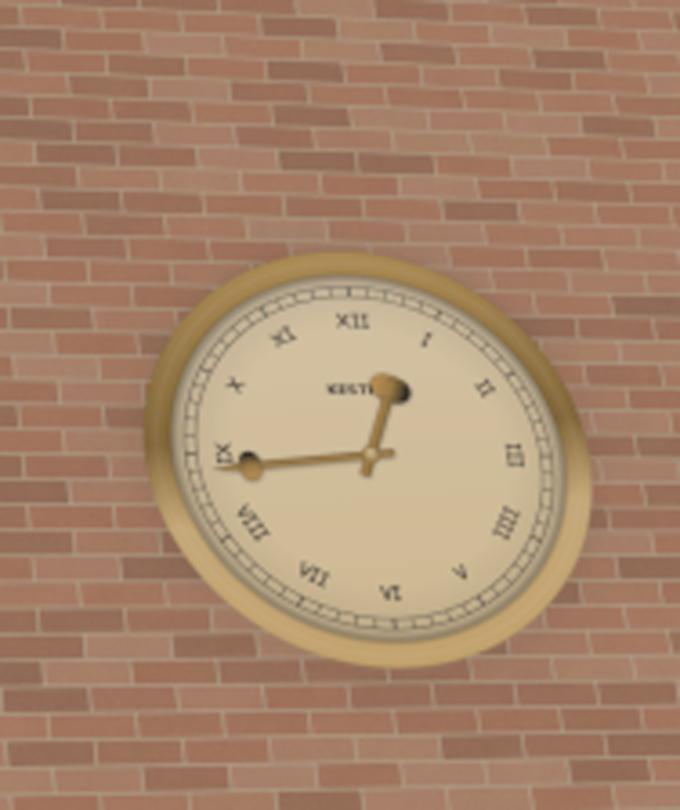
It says 12.44
